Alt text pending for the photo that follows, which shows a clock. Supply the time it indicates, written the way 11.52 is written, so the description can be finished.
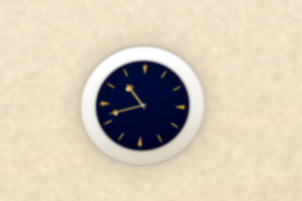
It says 10.42
